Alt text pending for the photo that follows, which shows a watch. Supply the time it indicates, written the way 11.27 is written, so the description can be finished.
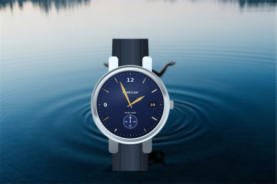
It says 1.56
